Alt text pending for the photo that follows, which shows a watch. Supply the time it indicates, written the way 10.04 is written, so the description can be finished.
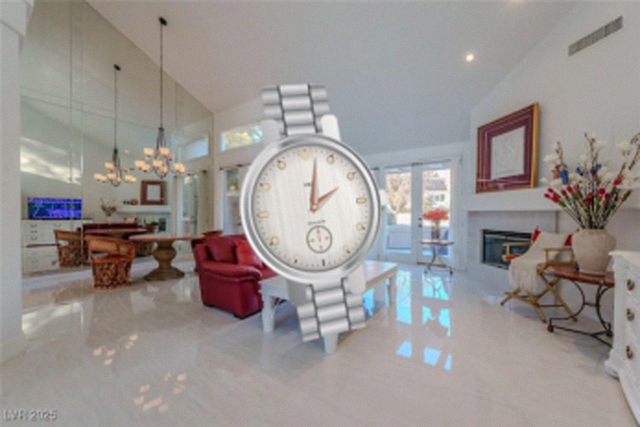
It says 2.02
